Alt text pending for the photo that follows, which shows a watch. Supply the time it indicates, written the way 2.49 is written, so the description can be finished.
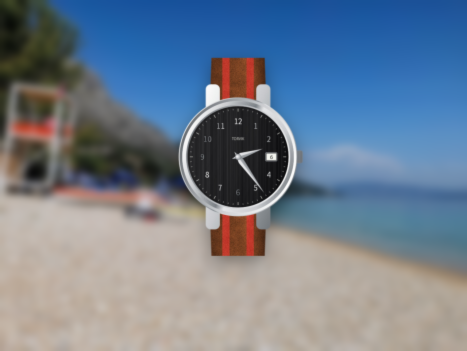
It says 2.24
